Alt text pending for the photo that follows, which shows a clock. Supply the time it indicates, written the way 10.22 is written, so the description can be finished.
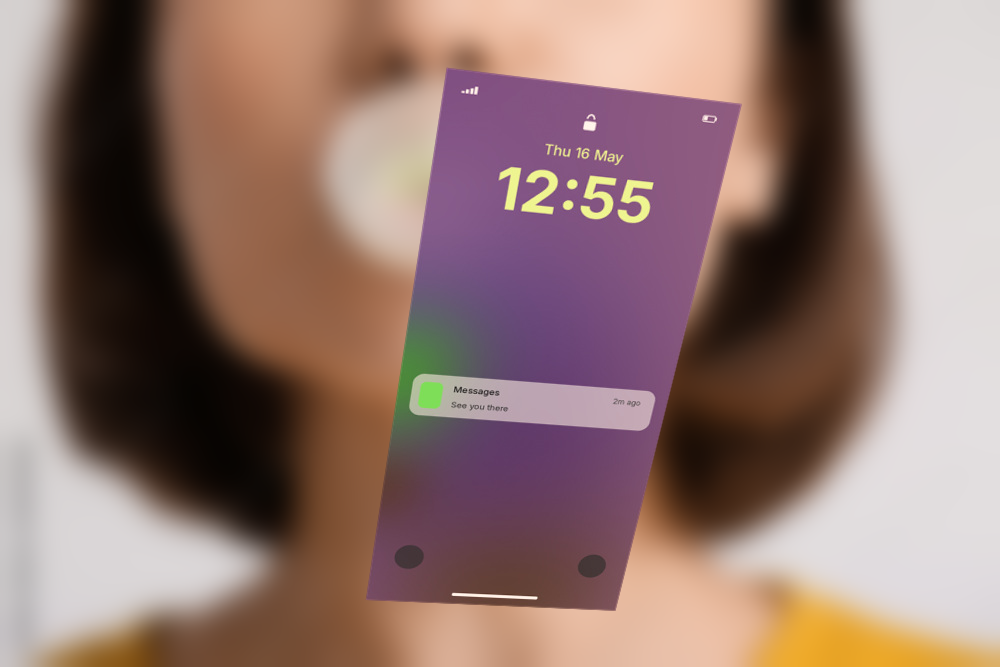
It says 12.55
